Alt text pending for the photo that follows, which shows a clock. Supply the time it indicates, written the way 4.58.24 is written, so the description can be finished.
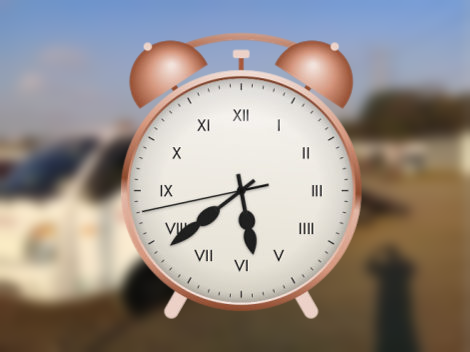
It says 5.38.43
